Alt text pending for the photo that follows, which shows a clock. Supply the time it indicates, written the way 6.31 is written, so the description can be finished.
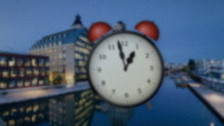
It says 12.58
